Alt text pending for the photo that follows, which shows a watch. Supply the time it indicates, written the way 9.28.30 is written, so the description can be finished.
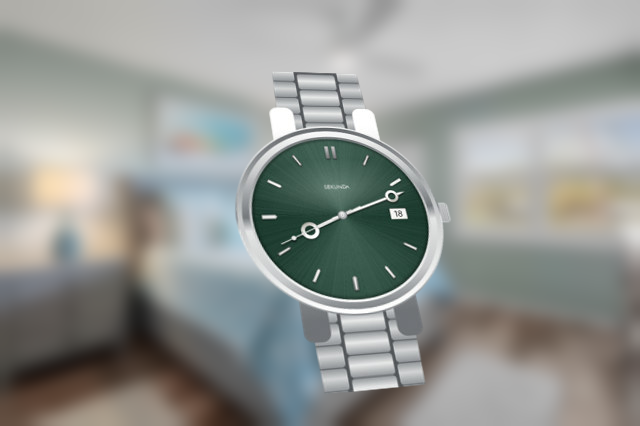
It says 8.11.41
